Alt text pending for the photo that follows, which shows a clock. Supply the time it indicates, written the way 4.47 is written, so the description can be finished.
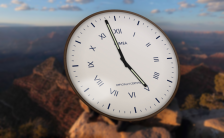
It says 4.58
